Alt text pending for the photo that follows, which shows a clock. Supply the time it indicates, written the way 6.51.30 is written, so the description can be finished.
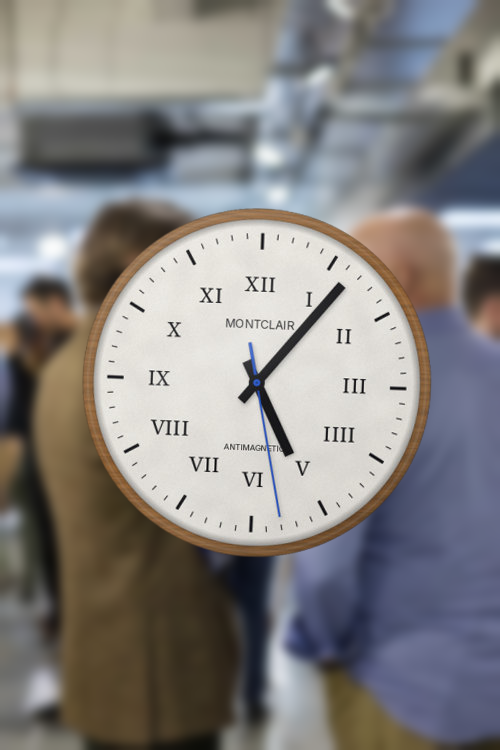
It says 5.06.28
